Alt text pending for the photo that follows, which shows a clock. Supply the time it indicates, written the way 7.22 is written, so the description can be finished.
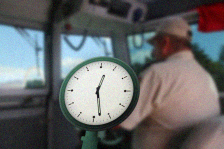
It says 12.28
